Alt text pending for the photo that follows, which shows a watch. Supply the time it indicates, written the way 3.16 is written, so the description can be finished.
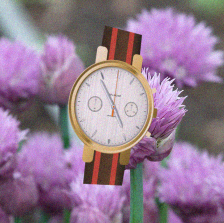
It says 4.54
